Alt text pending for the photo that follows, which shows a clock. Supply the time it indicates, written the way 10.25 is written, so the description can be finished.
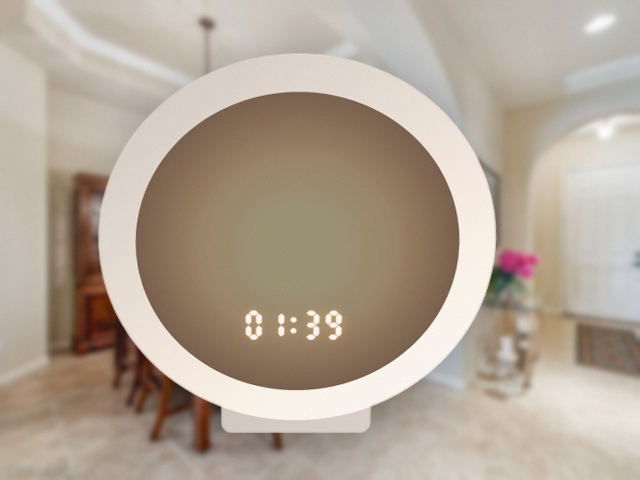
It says 1.39
